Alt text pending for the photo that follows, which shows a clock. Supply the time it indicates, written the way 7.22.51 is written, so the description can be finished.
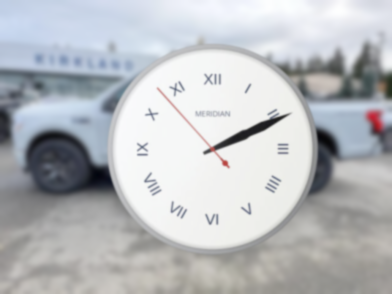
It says 2.10.53
